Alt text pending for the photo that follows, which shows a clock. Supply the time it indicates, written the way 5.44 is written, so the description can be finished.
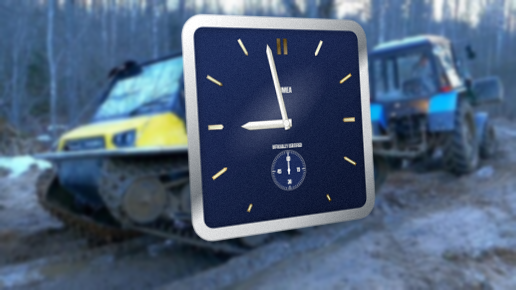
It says 8.58
